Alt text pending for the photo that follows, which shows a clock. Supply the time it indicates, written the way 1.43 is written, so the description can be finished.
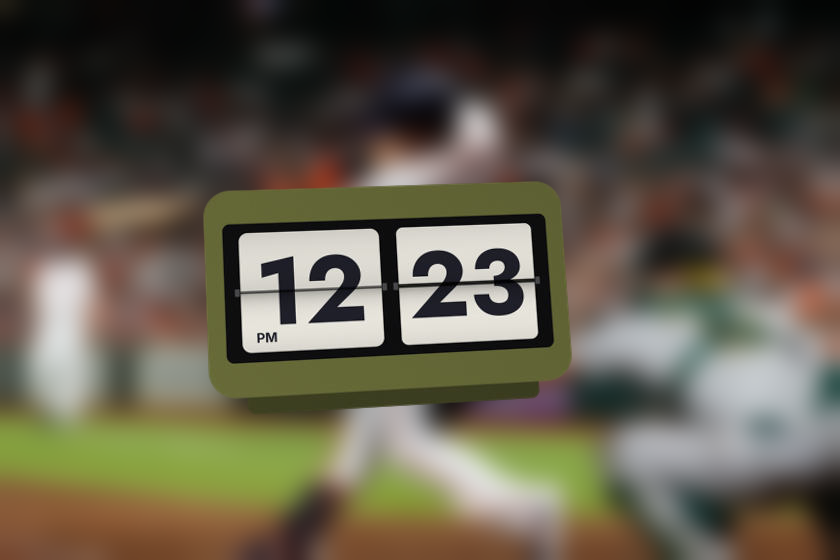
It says 12.23
